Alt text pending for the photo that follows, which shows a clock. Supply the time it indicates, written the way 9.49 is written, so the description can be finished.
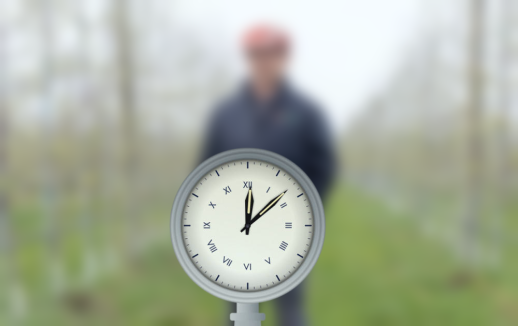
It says 12.08
